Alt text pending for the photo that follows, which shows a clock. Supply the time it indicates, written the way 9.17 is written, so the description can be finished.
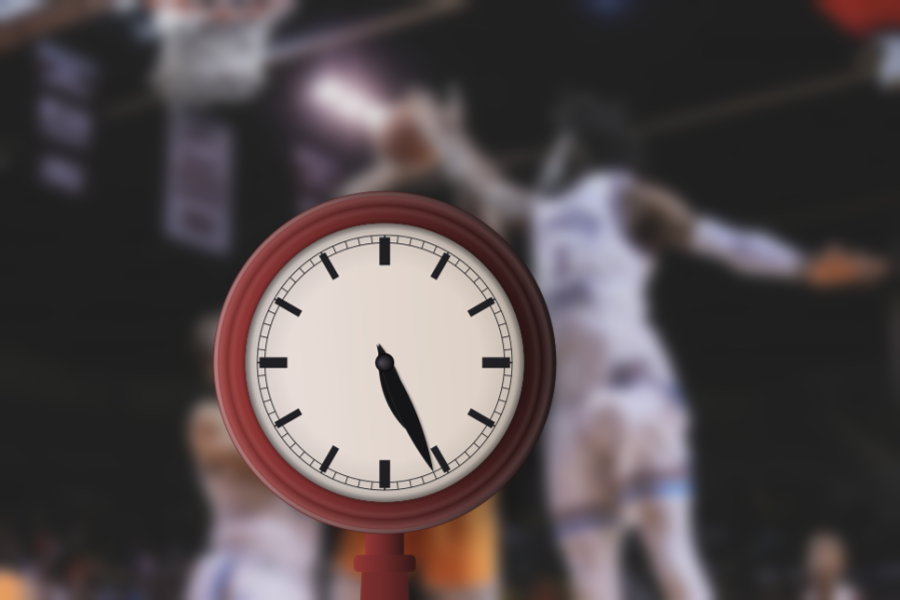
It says 5.26
